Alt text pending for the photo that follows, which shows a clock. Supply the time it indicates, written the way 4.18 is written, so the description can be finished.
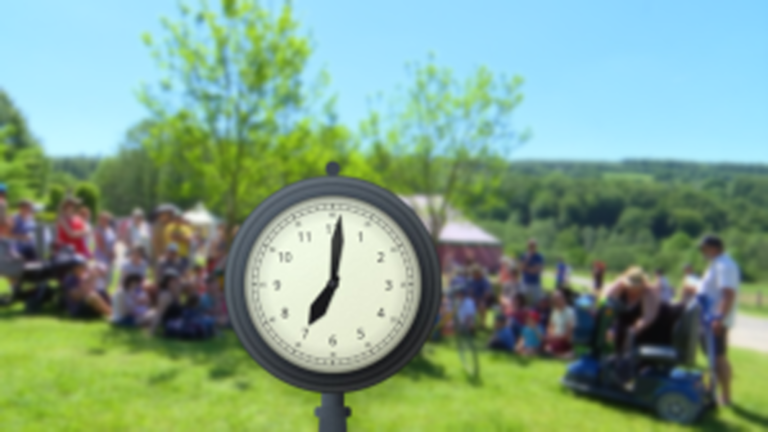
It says 7.01
